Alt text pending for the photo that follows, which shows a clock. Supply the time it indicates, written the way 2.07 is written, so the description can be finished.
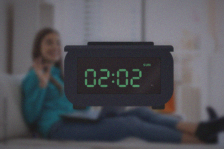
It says 2.02
